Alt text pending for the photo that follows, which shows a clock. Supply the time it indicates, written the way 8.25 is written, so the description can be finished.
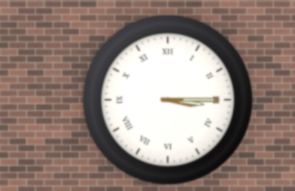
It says 3.15
